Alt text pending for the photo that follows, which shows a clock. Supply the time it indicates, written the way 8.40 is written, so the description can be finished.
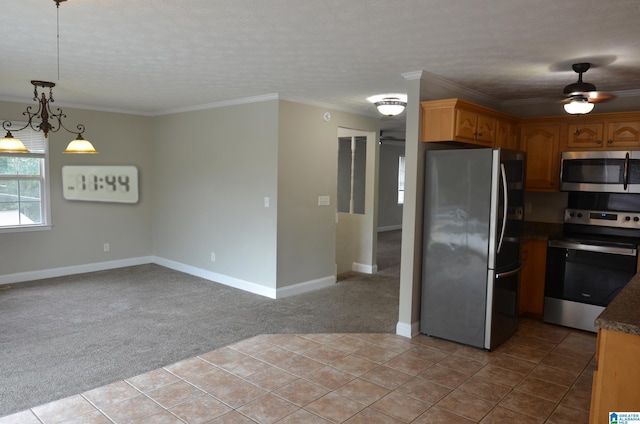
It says 11.44
